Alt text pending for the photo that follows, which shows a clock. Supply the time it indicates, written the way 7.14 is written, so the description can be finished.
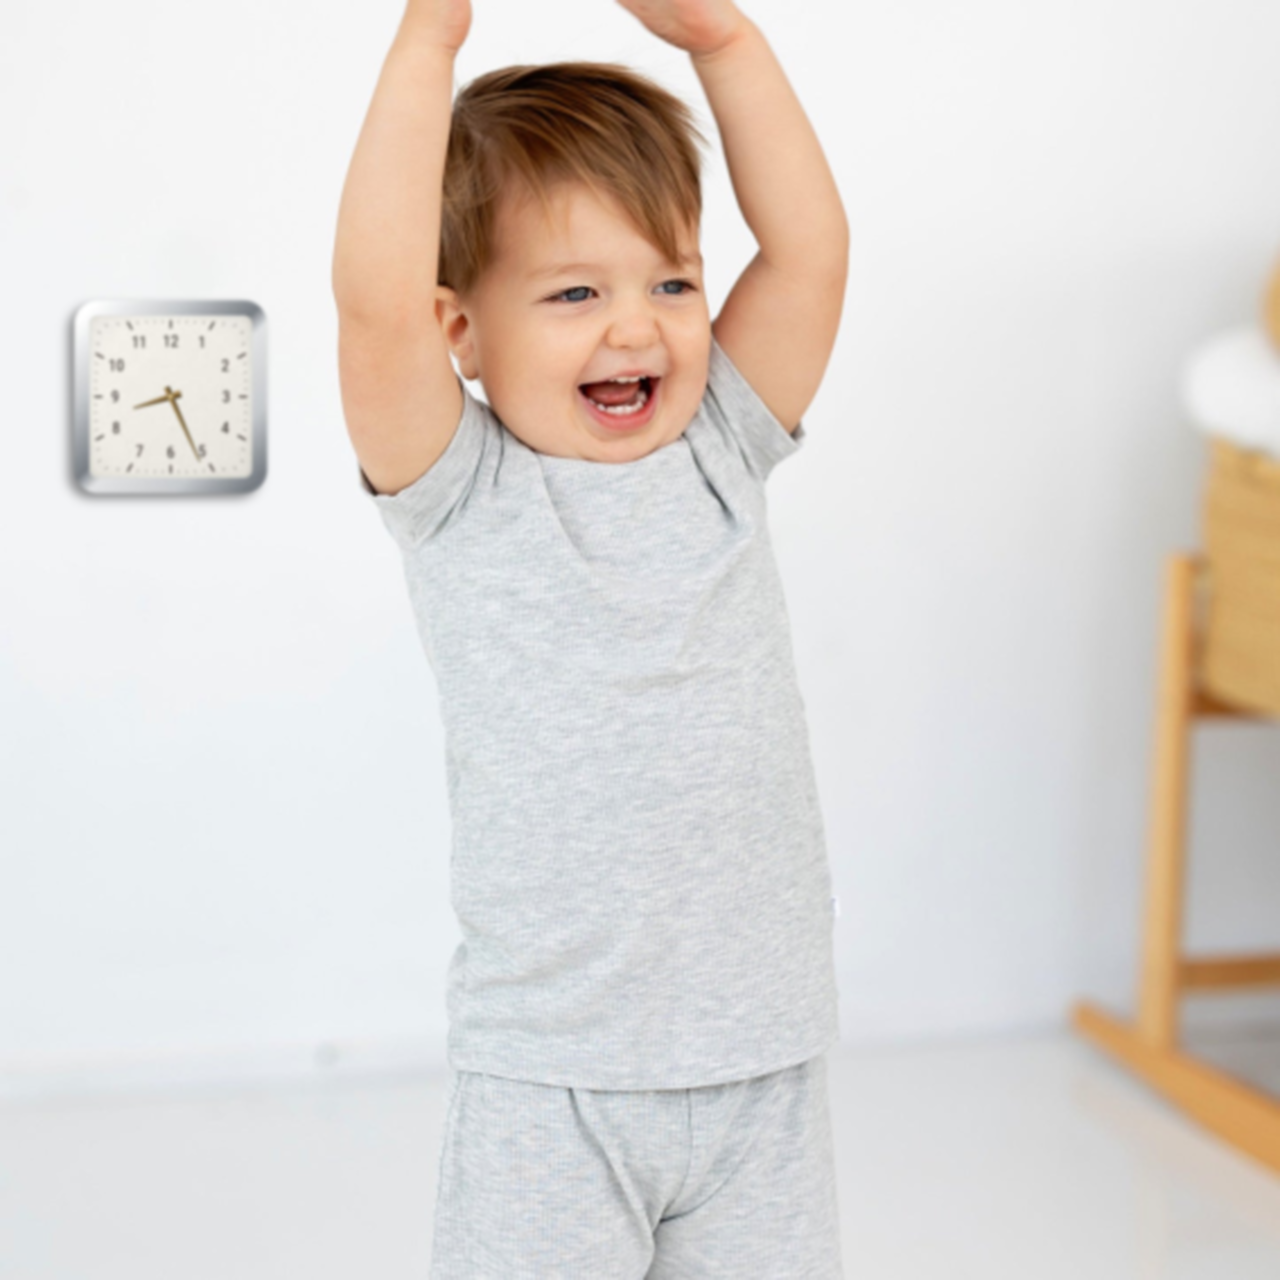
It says 8.26
